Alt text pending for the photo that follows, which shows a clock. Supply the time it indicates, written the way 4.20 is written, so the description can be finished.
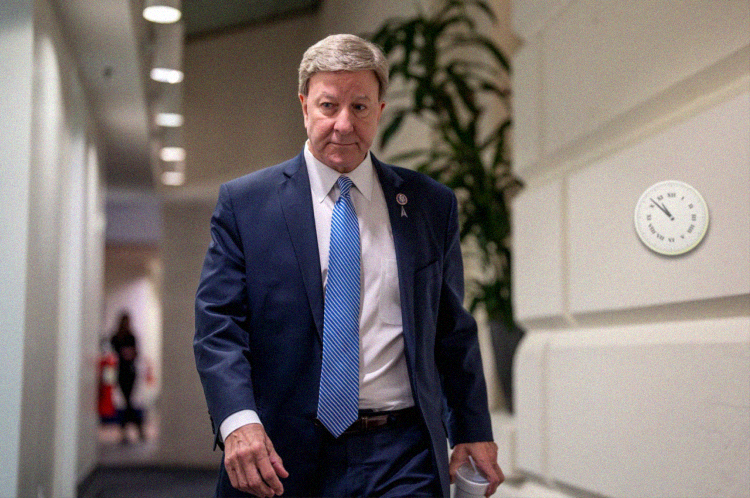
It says 10.52
